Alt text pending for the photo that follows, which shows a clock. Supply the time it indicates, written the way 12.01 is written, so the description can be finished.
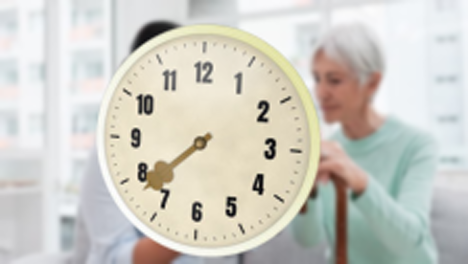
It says 7.38
